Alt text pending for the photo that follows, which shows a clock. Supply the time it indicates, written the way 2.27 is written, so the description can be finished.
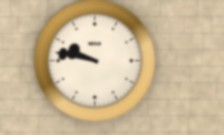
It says 9.47
